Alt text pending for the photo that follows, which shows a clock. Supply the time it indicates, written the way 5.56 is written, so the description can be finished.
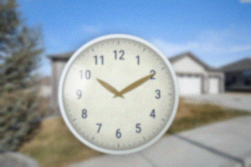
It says 10.10
